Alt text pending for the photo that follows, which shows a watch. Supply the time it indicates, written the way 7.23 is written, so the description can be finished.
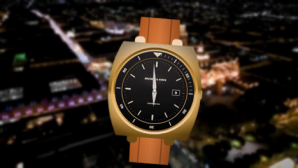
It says 5.59
